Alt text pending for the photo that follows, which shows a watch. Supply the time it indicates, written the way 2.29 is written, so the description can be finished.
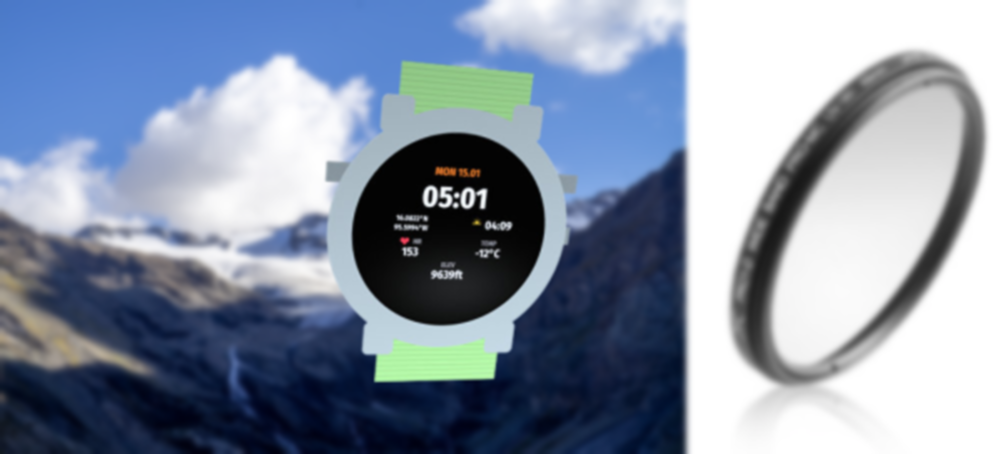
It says 5.01
